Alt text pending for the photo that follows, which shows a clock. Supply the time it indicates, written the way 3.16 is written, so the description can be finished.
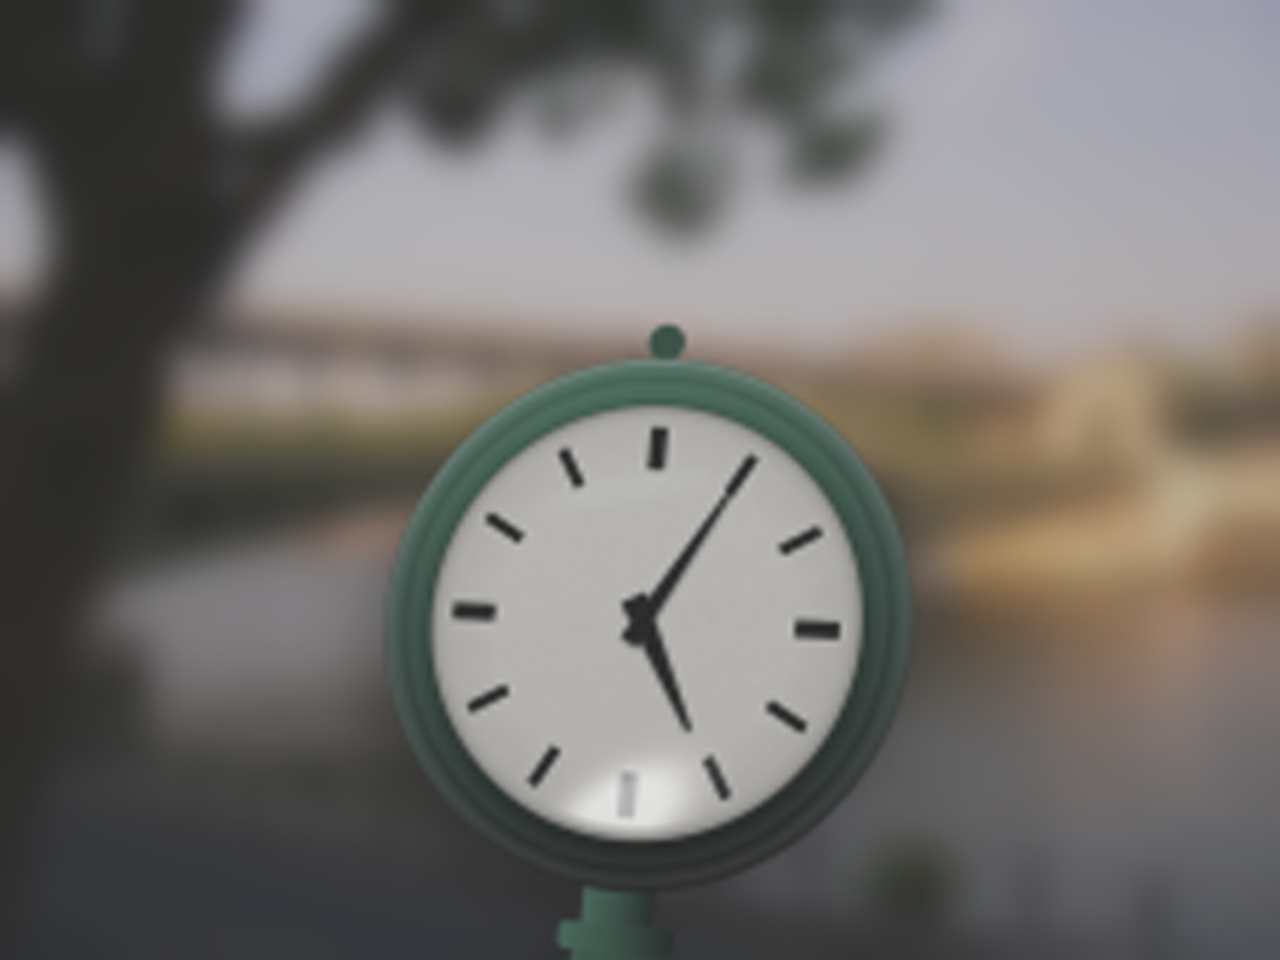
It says 5.05
